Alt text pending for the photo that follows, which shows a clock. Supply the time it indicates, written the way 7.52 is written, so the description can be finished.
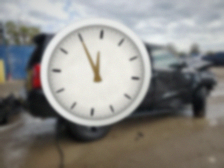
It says 11.55
